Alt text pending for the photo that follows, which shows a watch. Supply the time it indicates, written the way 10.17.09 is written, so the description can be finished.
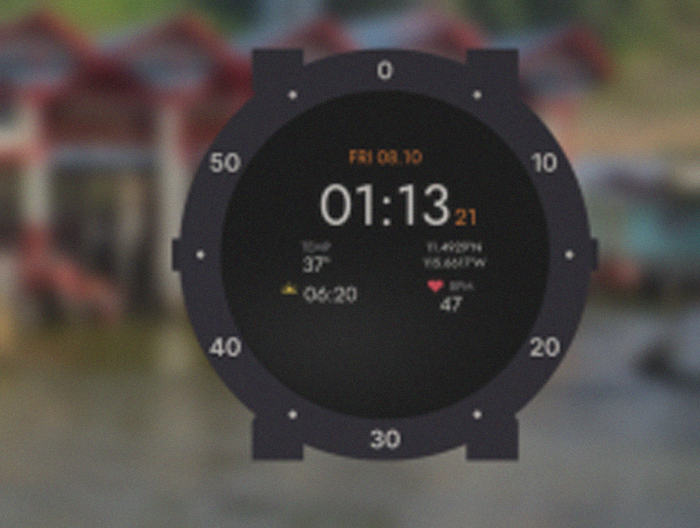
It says 1.13.21
